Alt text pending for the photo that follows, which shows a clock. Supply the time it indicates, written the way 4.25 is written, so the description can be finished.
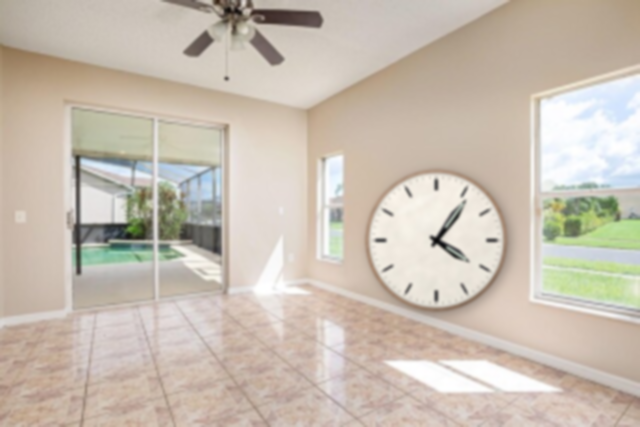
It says 4.06
